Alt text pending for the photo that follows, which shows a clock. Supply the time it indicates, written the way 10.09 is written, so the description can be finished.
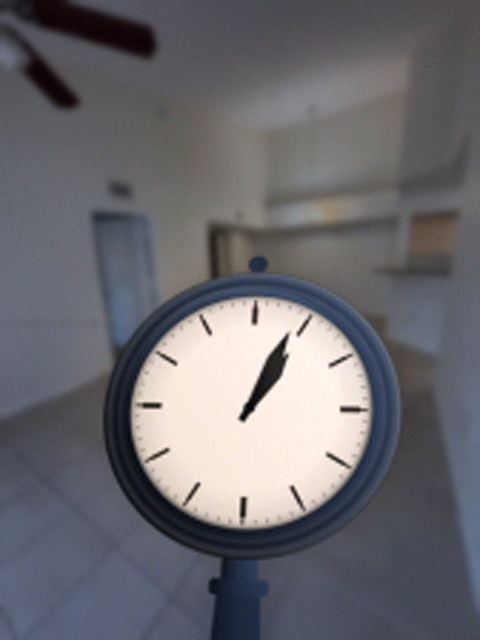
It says 1.04
